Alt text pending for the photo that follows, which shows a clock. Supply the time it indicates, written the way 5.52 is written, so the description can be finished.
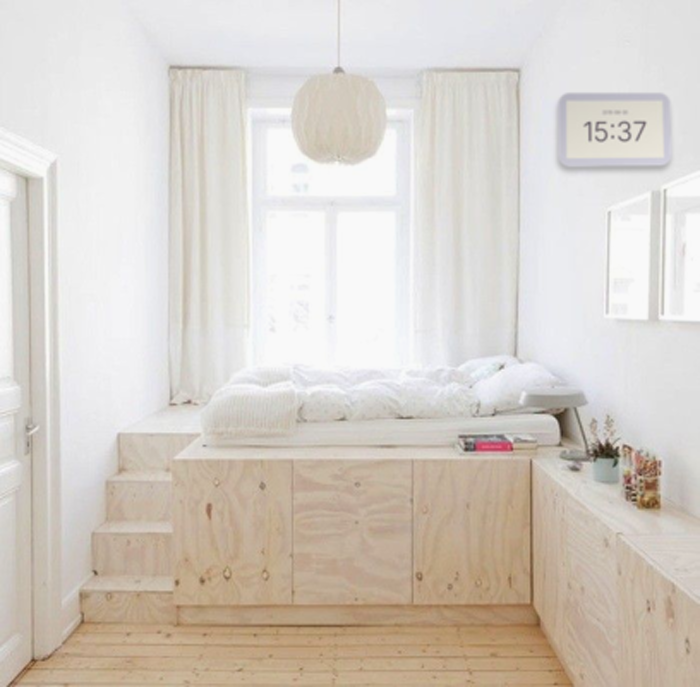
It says 15.37
